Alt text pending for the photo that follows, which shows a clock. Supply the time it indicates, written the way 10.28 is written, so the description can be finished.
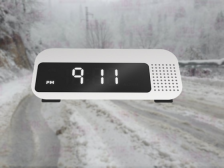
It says 9.11
